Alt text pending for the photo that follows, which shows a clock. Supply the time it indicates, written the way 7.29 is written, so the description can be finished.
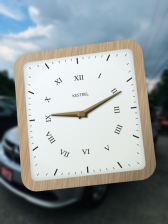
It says 9.11
